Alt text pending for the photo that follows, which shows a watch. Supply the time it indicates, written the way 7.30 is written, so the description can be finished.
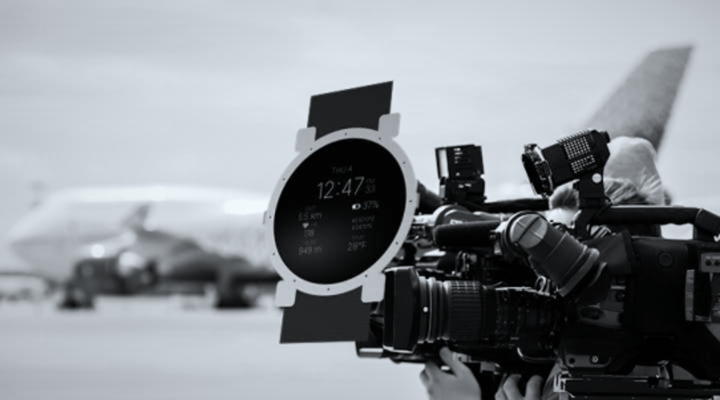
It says 12.47
